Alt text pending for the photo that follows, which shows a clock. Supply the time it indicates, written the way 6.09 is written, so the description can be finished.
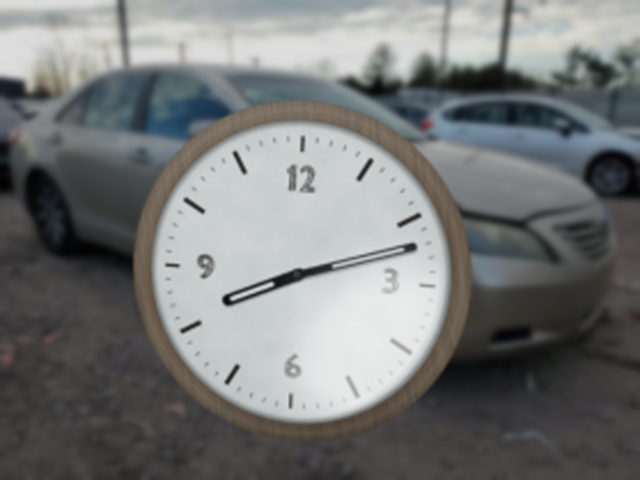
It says 8.12
